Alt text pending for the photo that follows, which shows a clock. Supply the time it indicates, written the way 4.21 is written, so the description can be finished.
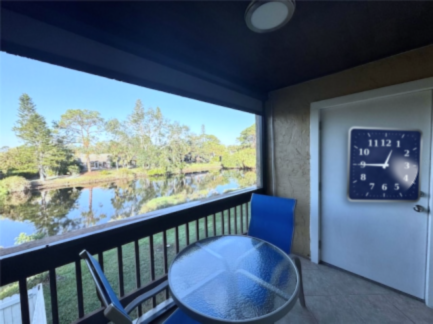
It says 12.45
